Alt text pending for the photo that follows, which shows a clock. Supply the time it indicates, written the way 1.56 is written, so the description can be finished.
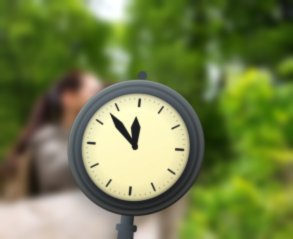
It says 11.53
